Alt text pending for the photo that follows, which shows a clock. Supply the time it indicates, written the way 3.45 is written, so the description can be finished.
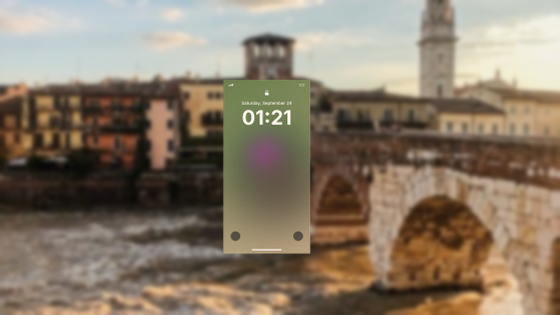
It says 1.21
